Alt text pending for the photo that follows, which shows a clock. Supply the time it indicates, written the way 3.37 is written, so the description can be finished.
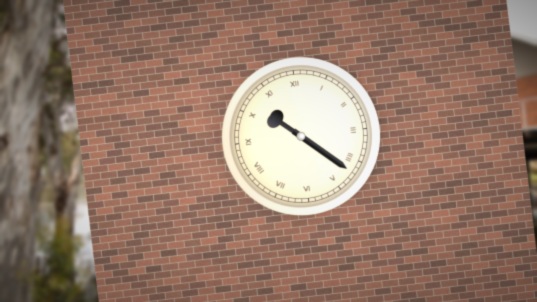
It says 10.22
